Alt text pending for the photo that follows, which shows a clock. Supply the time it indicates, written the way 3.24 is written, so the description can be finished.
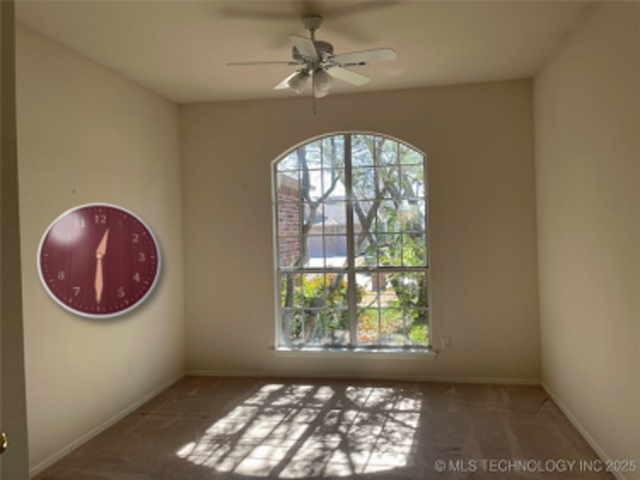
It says 12.30
